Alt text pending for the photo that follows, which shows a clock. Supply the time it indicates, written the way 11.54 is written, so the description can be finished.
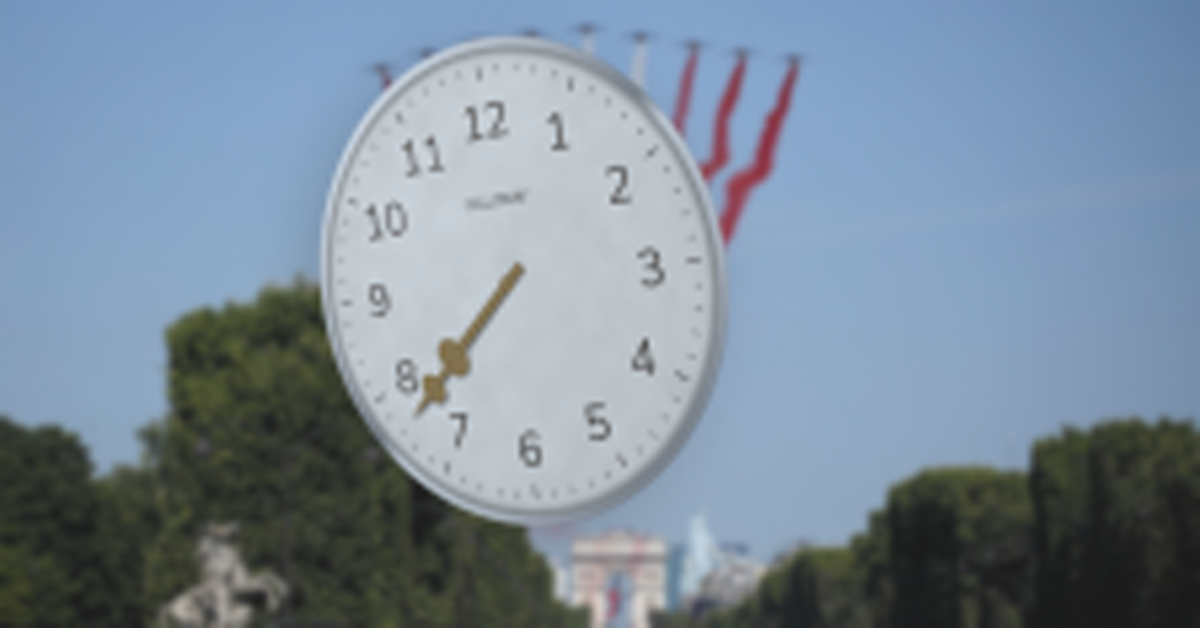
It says 7.38
